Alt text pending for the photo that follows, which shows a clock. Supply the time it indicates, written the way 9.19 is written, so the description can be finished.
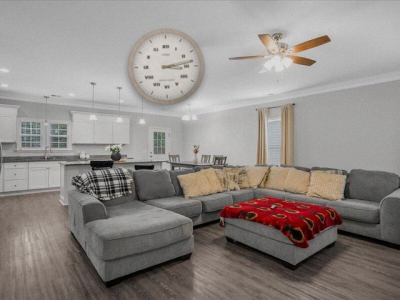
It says 3.13
